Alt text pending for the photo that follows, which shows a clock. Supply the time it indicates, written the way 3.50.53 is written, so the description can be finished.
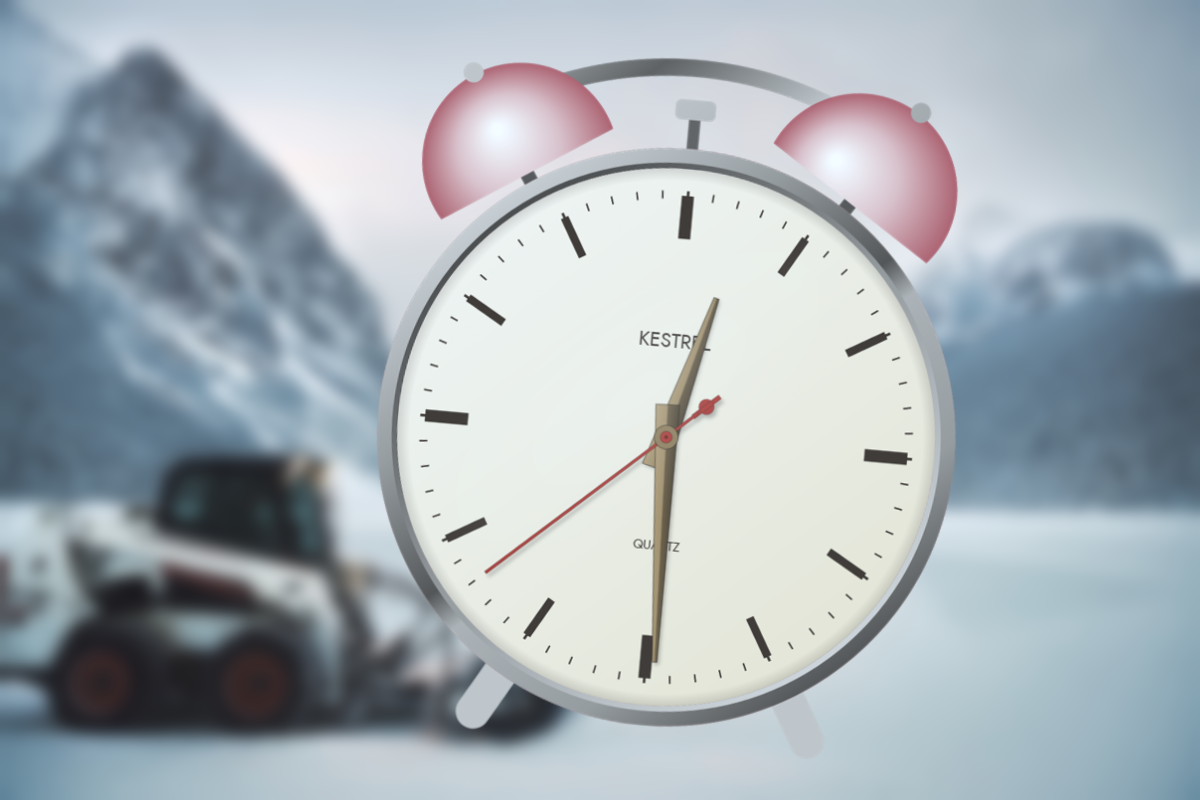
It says 12.29.38
